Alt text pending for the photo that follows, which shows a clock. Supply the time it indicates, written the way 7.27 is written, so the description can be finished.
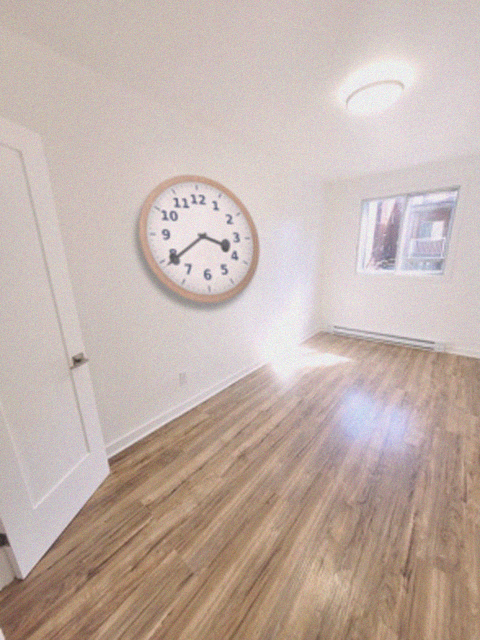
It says 3.39
